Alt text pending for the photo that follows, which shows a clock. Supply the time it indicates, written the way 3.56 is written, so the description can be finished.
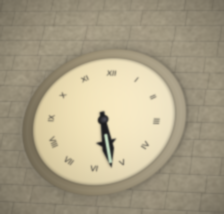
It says 5.27
